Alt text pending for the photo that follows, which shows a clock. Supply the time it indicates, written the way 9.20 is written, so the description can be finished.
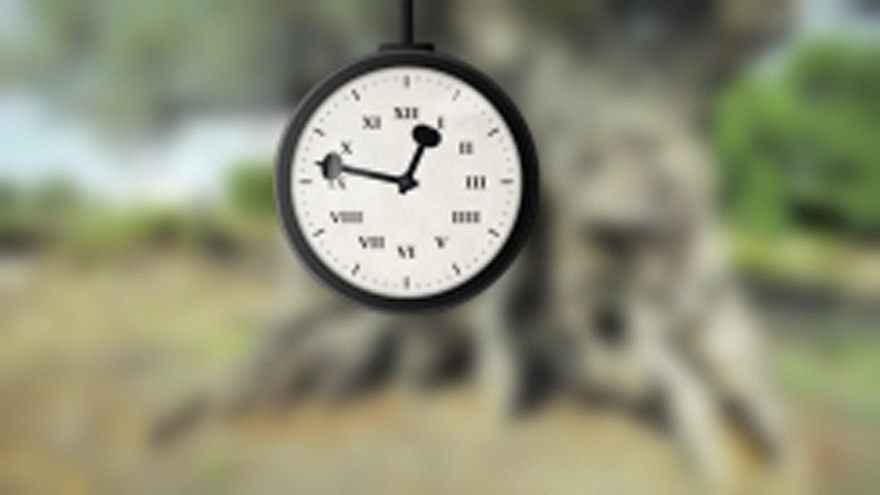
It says 12.47
